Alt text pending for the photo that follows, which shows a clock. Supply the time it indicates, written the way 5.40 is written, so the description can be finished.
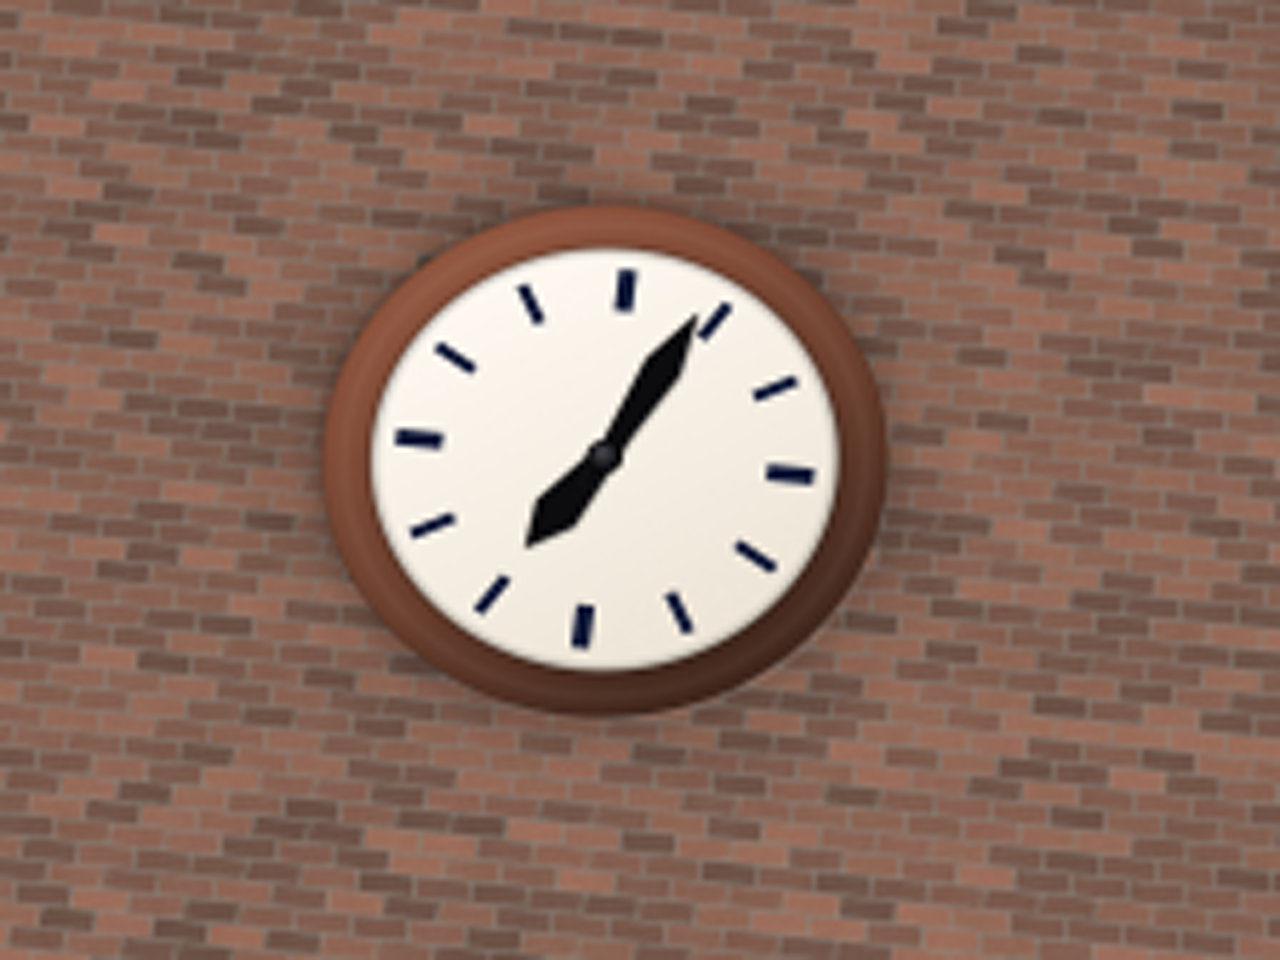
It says 7.04
